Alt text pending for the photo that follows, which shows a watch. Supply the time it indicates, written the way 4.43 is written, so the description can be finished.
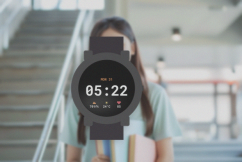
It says 5.22
